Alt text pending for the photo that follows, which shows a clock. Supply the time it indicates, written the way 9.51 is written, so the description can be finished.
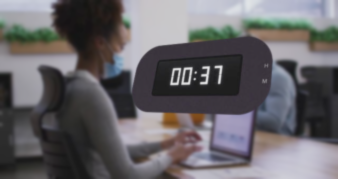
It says 0.37
